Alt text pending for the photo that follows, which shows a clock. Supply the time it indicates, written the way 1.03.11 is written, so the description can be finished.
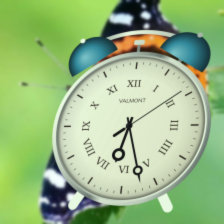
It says 6.27.09
